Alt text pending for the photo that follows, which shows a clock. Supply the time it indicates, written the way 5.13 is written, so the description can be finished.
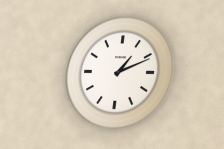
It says 1.11
